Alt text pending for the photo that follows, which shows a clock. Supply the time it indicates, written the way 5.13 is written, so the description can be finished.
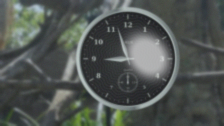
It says 8.57
